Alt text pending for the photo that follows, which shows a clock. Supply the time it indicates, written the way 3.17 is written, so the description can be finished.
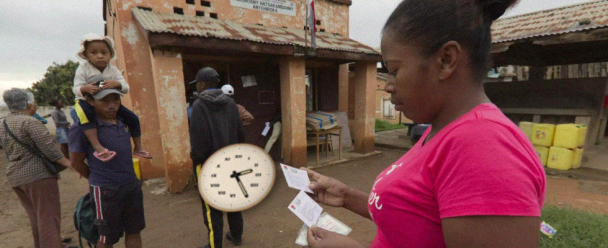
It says 2.25
